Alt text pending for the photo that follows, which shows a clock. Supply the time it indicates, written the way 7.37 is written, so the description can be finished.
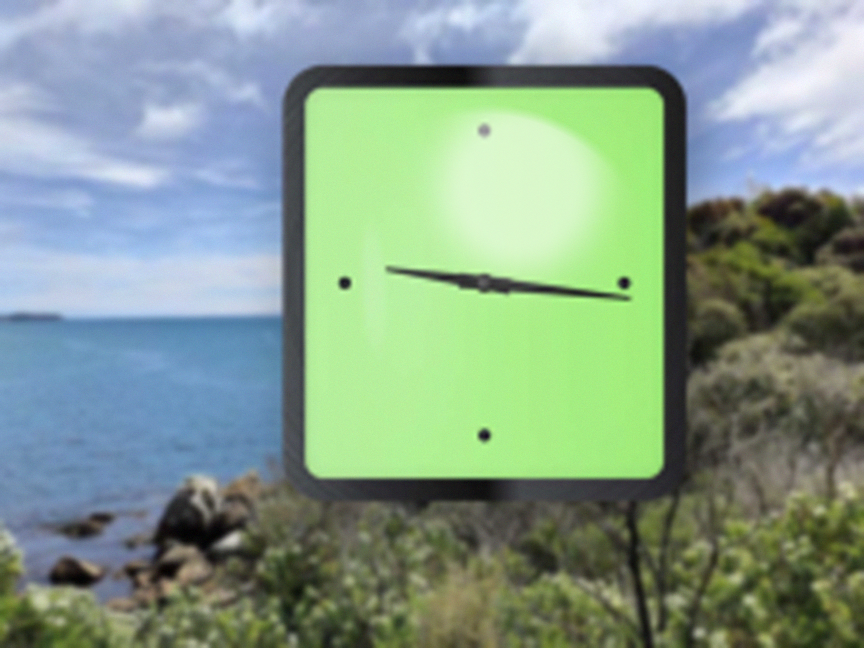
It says 9.16
